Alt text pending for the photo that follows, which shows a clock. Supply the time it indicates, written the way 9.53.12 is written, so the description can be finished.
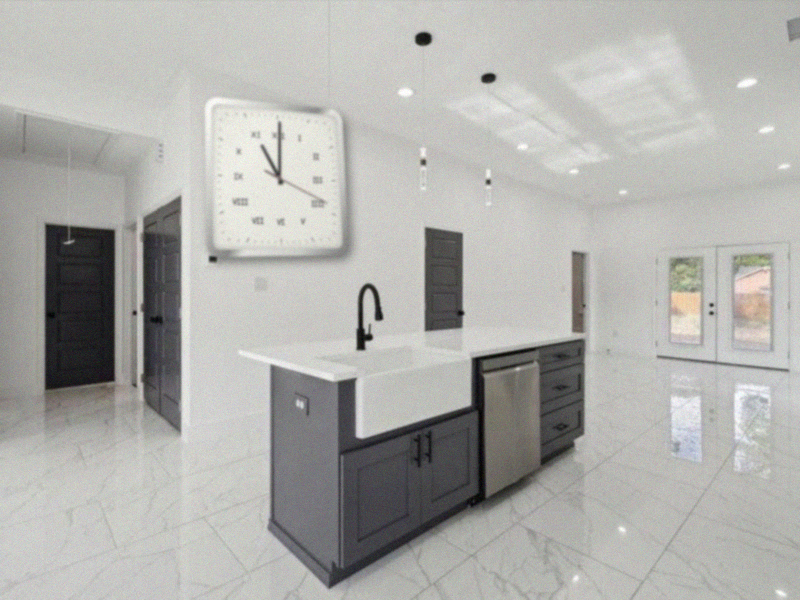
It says 11.00.19
